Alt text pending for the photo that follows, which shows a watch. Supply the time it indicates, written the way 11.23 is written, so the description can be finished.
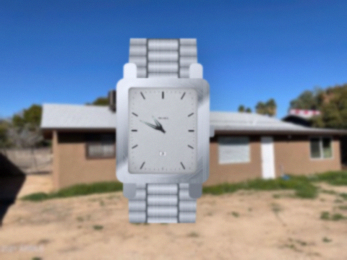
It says 10.49
